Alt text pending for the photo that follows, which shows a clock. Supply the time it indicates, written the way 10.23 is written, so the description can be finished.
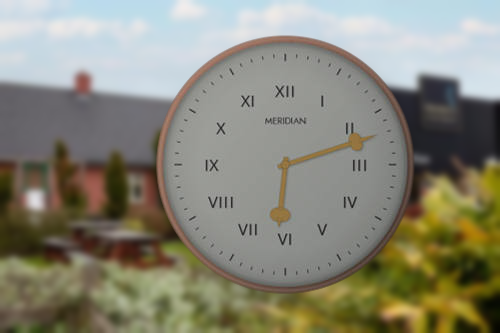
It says 6.12
